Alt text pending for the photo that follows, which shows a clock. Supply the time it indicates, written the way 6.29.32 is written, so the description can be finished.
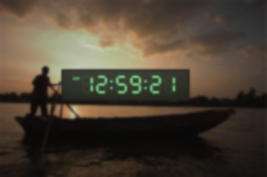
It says 12.59.21
